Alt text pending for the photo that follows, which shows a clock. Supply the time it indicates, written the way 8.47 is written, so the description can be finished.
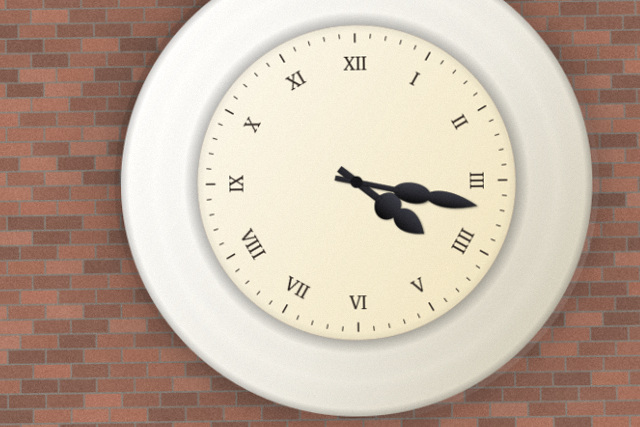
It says 4.17
